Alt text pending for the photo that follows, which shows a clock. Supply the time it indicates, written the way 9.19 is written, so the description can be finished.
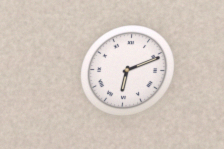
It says 6.11
